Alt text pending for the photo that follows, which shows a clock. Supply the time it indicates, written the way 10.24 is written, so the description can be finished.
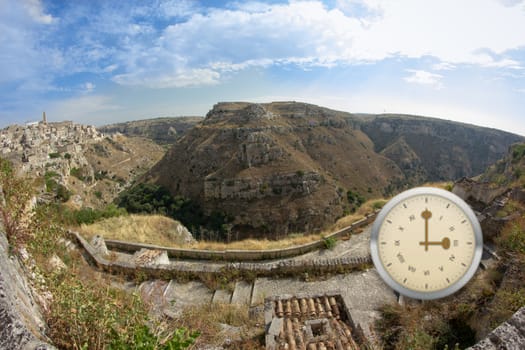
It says 3.00
